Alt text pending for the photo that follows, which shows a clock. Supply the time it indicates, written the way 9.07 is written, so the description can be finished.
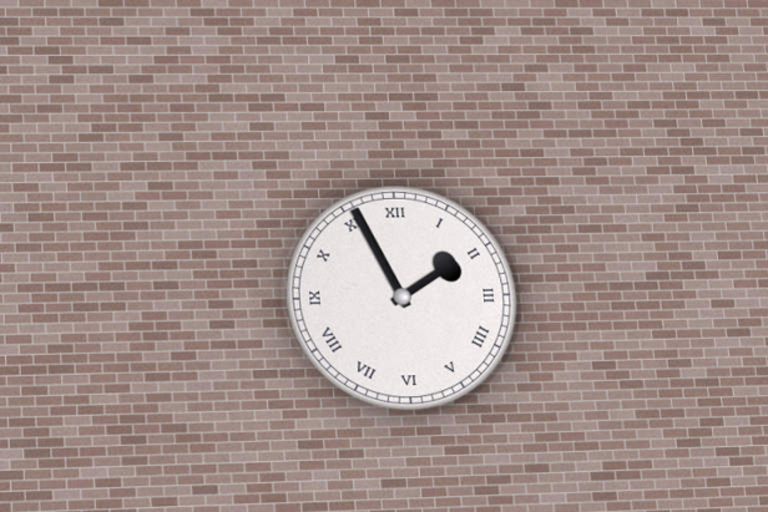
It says 1.56
